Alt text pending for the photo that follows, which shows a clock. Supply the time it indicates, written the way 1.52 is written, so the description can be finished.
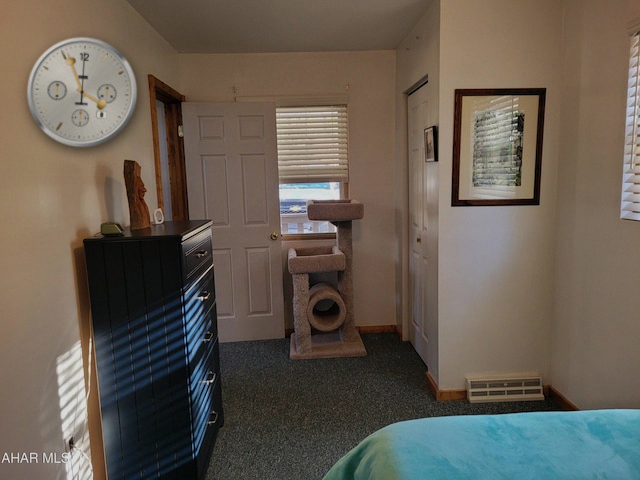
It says 3.56
